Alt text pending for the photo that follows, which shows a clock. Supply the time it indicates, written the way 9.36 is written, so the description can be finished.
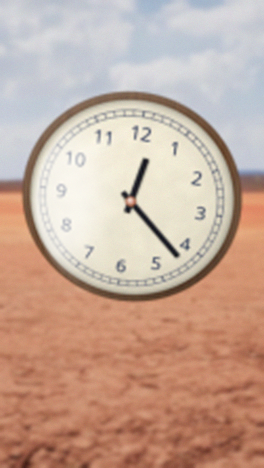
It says 12.22
